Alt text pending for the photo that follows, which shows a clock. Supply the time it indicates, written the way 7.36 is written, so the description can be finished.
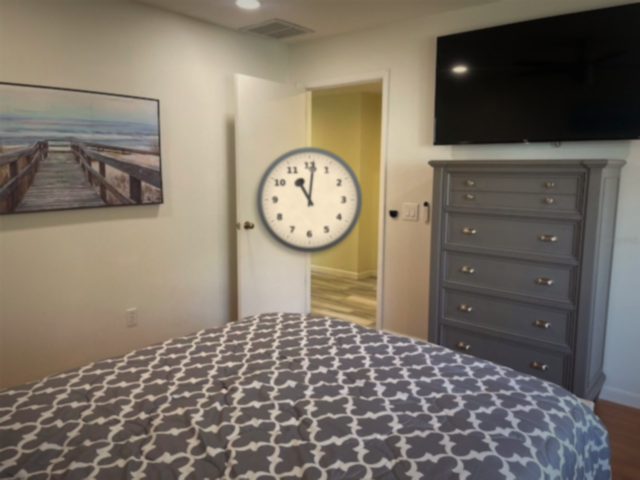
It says 11.01
